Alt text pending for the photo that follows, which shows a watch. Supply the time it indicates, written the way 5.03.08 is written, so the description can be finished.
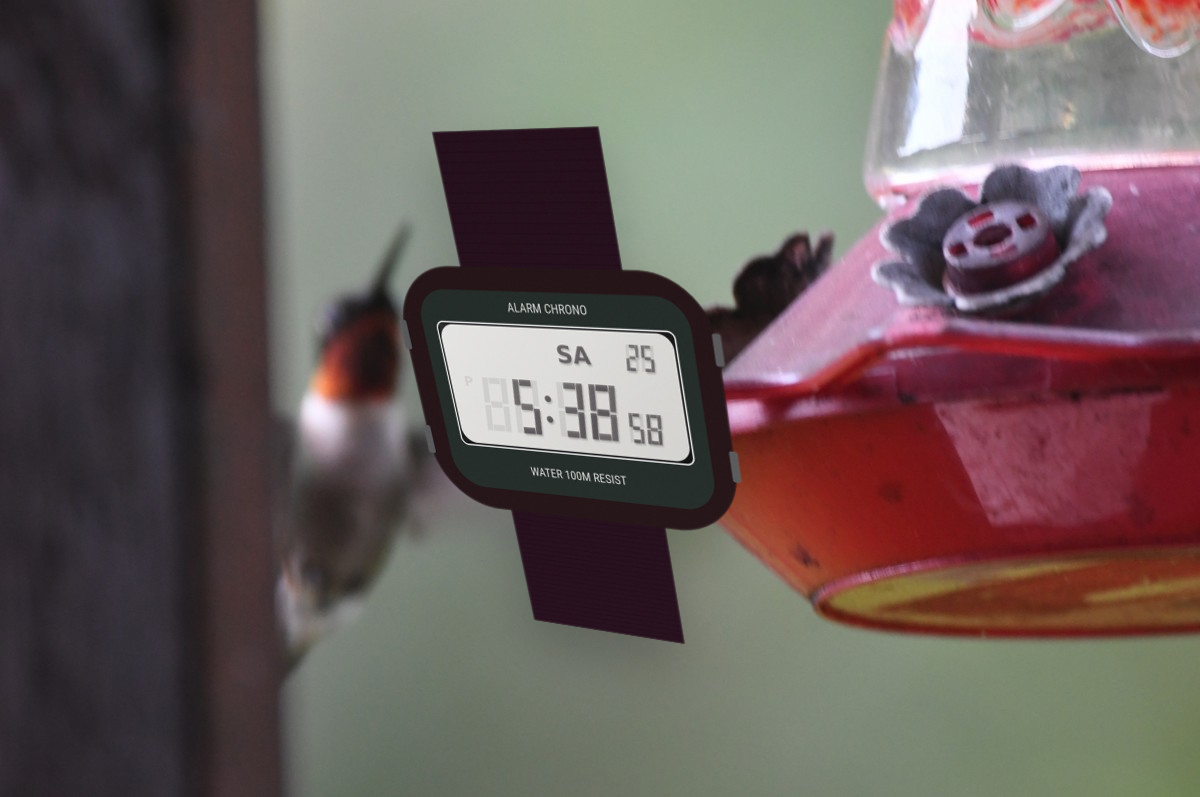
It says 5.38.58
